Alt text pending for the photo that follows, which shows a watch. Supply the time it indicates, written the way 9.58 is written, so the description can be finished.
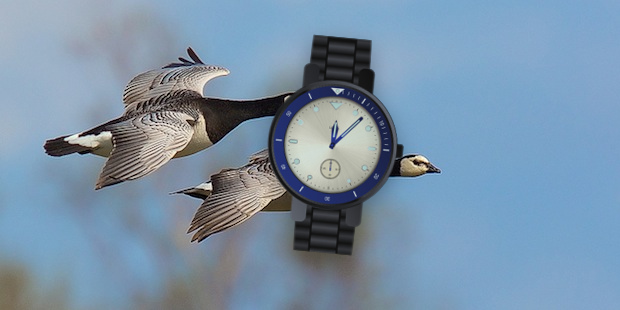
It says 12.07
